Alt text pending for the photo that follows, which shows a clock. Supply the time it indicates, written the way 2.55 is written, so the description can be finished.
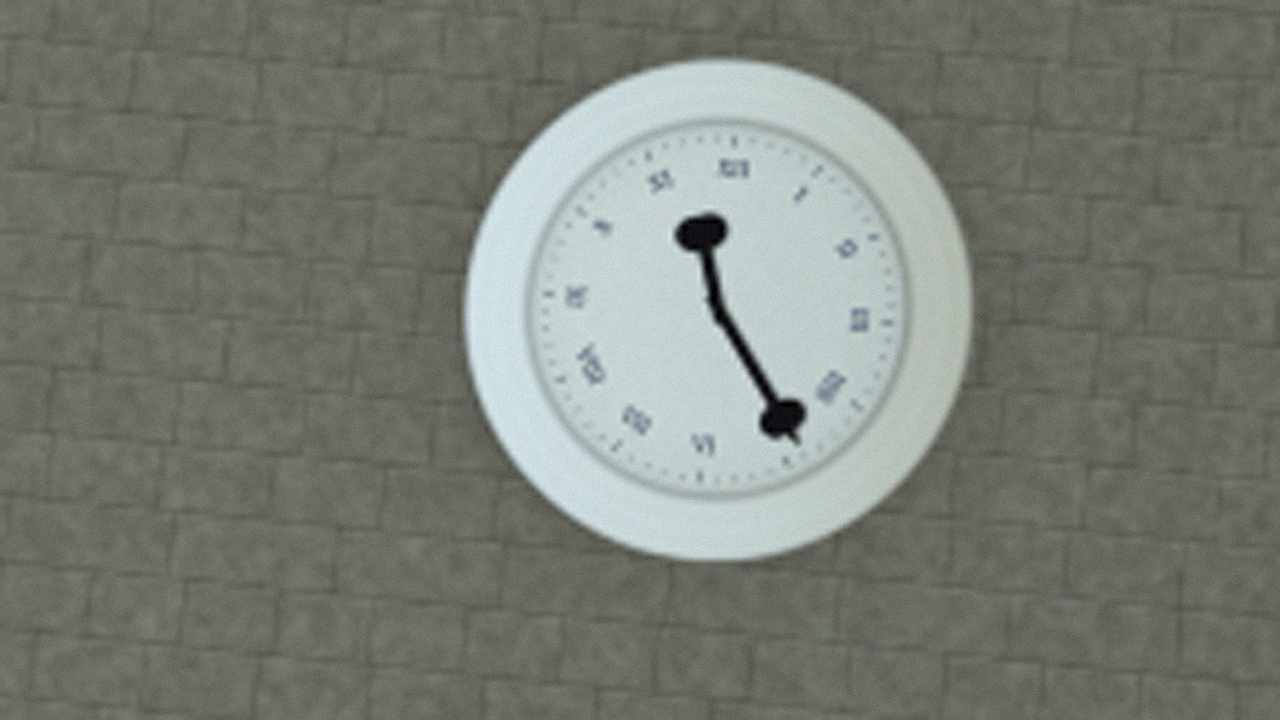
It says 11.24
